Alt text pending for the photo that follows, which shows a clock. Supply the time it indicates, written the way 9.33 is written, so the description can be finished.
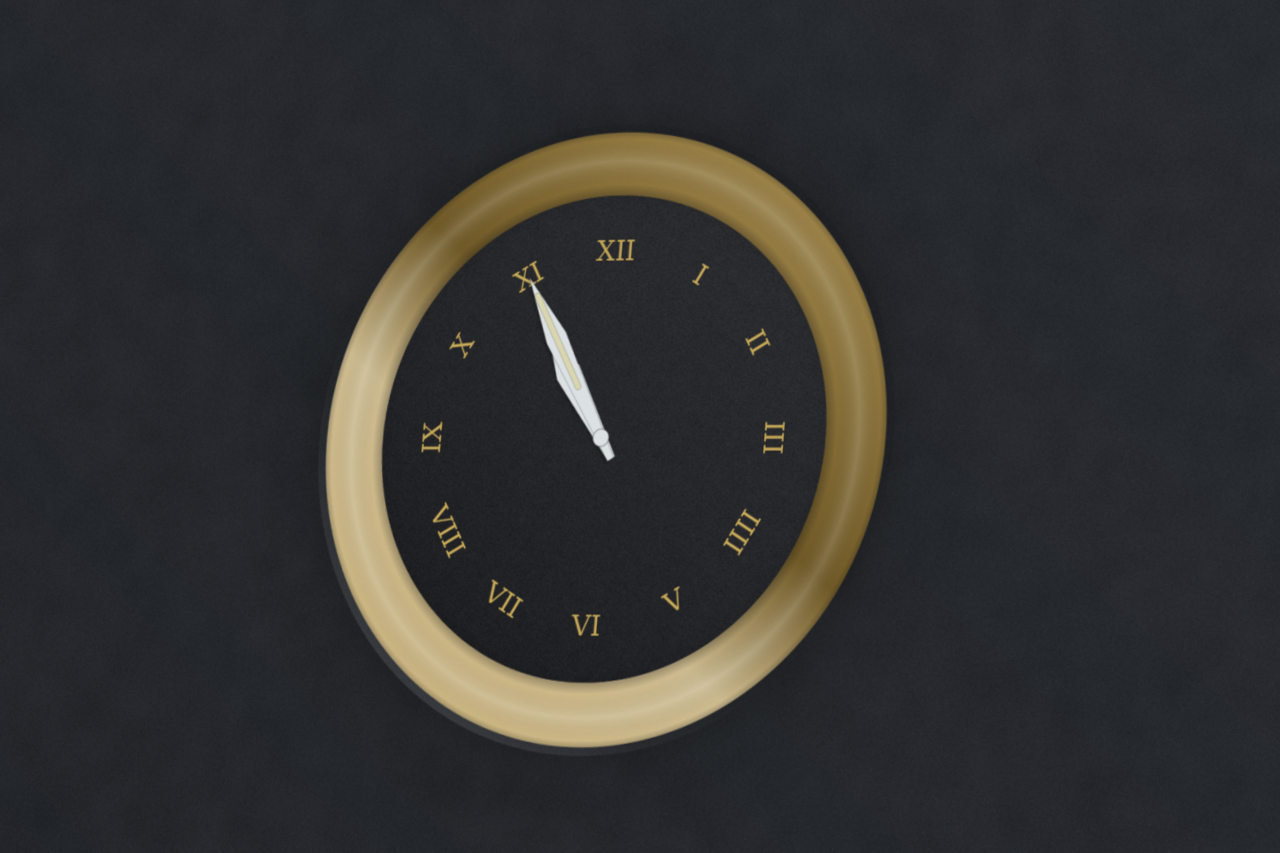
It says 10.55
